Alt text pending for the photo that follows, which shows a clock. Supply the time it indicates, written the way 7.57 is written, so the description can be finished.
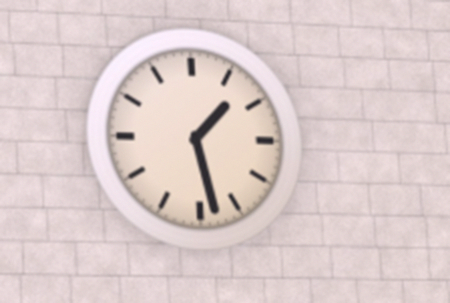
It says 1.28
